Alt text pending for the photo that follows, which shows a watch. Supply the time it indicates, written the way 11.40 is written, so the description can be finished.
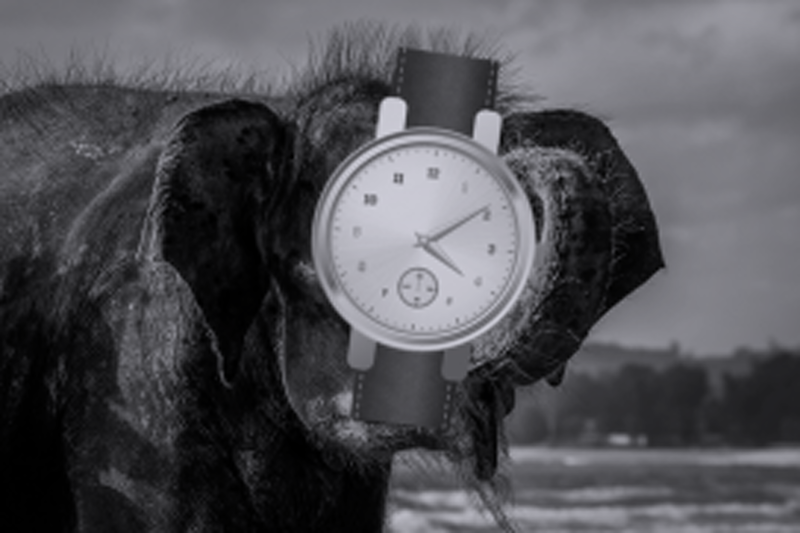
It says 4.09
